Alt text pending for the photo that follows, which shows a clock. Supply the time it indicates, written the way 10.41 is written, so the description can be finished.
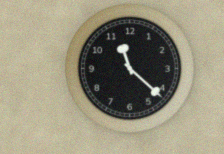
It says 11.22
